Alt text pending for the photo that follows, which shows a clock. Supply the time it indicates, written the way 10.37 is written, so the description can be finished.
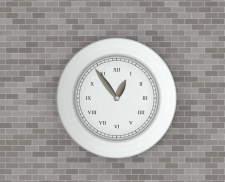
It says 12.54
